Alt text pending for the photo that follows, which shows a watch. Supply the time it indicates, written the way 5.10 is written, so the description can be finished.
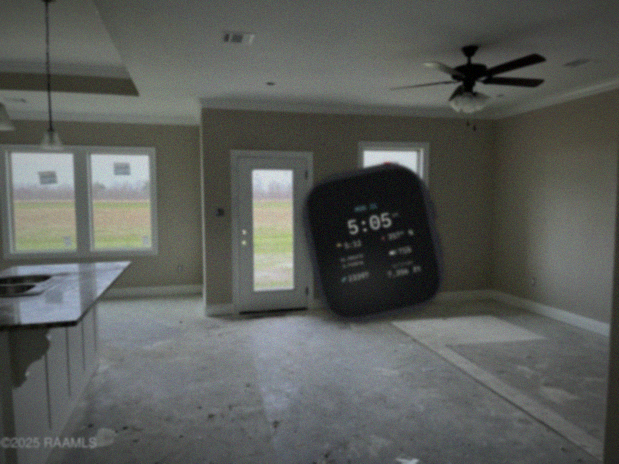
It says 5.05
